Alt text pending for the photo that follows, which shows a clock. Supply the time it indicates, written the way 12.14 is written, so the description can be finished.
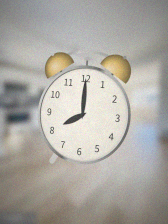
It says 8.00
